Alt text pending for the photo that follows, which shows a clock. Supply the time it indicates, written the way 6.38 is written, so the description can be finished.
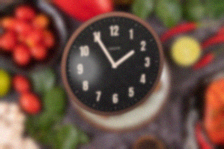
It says 1.55
